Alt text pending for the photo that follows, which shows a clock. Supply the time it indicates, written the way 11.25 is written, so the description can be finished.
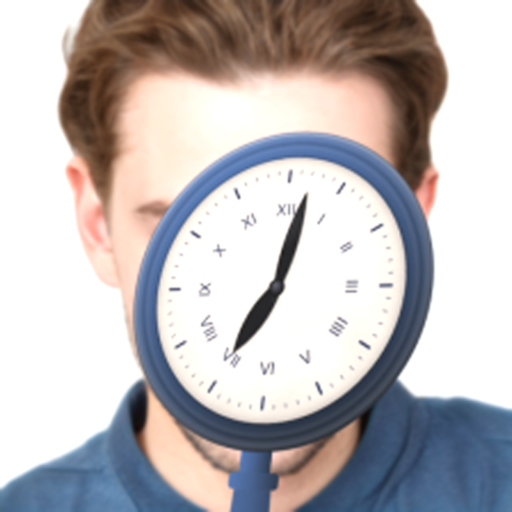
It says 7.02
